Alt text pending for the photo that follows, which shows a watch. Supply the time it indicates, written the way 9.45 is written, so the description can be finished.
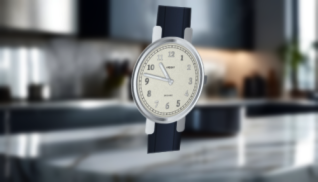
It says 10.47
